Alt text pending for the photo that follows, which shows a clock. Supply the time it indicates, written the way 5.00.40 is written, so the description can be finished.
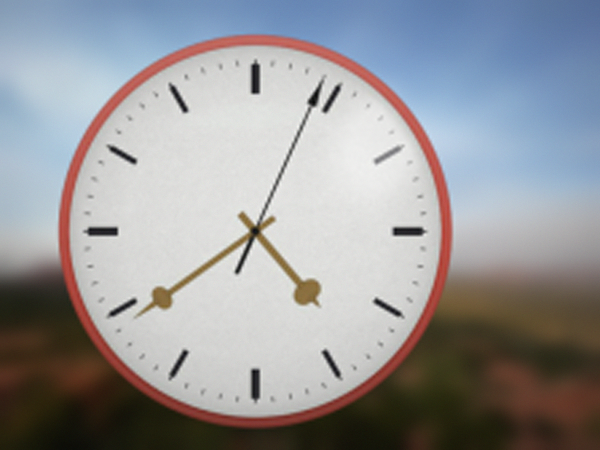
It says 4.39.04
